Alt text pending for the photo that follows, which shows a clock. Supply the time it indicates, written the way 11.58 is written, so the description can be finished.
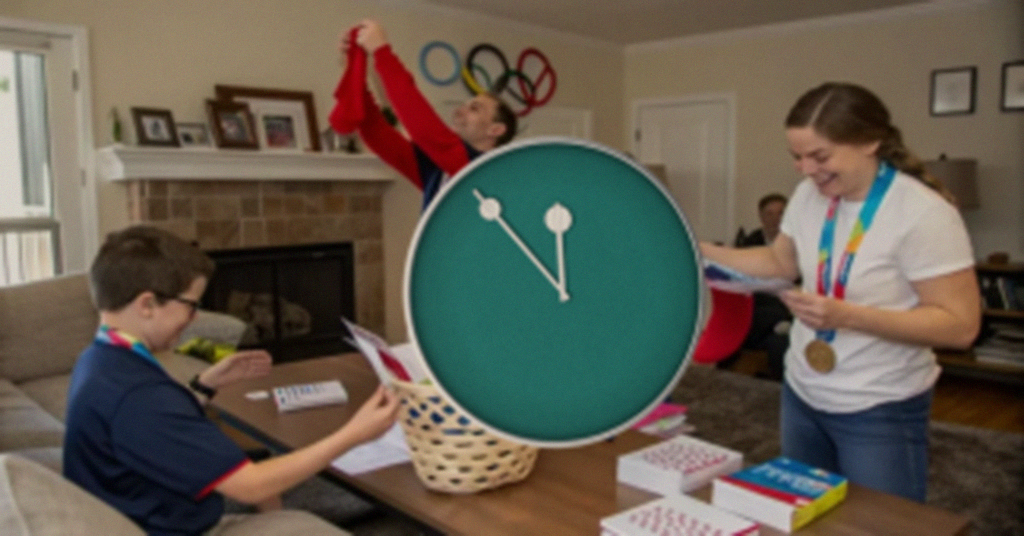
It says 11.53
